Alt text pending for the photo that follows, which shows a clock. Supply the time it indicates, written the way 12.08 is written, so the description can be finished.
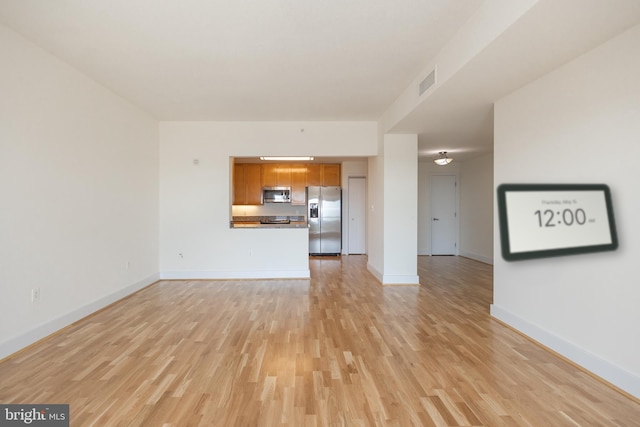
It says 12.00
